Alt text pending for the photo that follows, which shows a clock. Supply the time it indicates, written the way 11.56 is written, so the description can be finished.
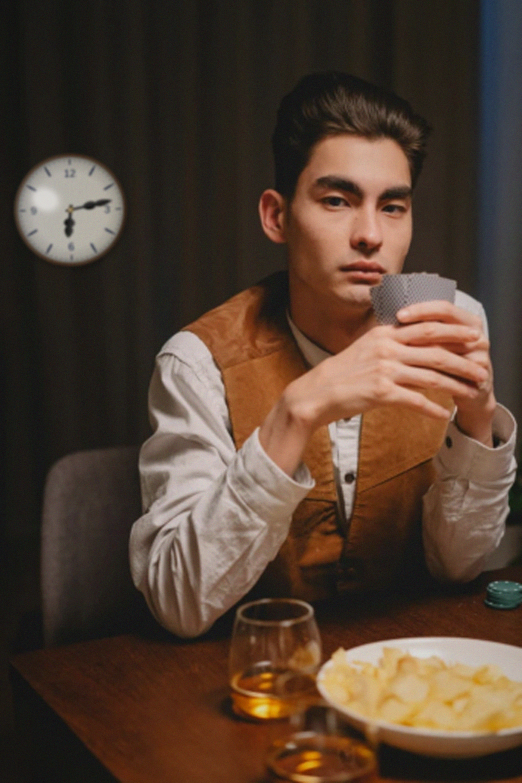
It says 6.13
